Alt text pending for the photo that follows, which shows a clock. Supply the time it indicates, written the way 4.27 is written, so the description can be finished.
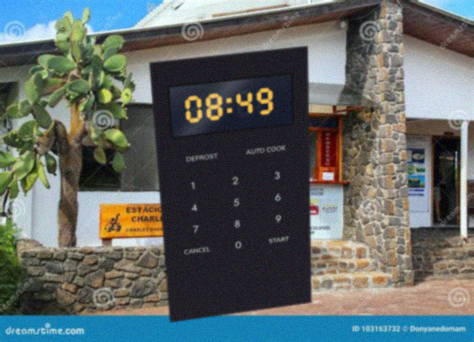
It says 8.49
